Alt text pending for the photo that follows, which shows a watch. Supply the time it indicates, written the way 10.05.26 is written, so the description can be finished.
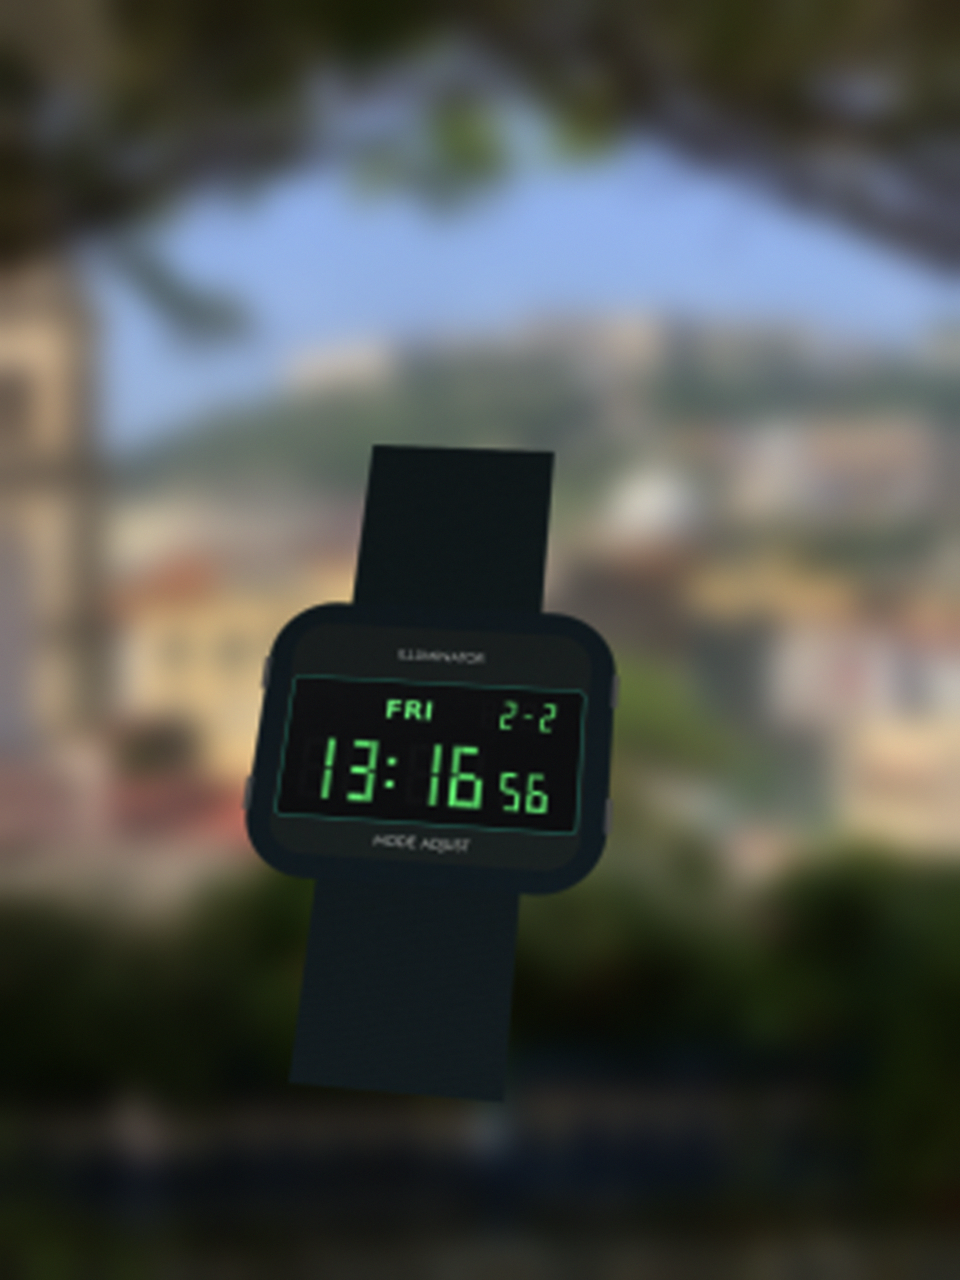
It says 13.16.56
